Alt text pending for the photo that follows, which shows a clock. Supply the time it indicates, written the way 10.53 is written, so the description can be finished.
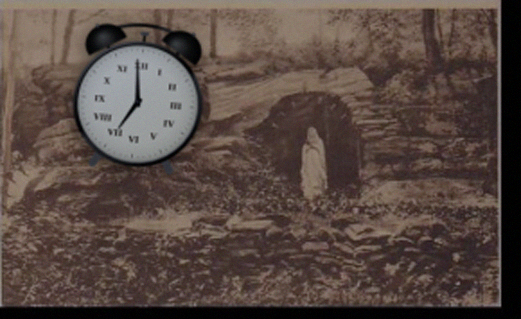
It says 6.59
